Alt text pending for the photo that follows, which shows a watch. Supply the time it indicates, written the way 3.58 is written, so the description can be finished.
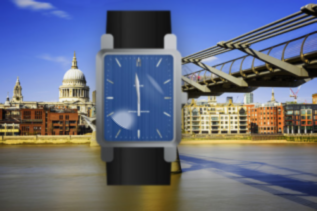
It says 5.59
